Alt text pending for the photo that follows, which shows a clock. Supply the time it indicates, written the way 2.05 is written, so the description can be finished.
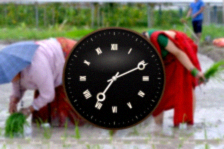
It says 7.11
